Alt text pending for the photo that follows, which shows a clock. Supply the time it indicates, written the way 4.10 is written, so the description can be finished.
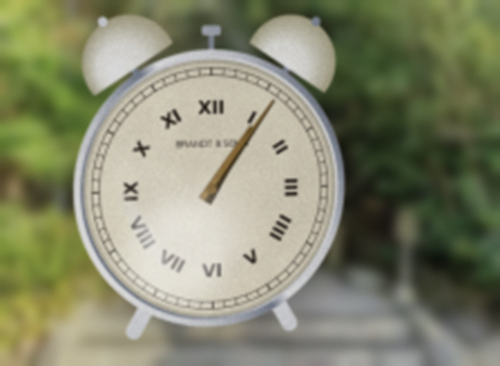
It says 1.06
